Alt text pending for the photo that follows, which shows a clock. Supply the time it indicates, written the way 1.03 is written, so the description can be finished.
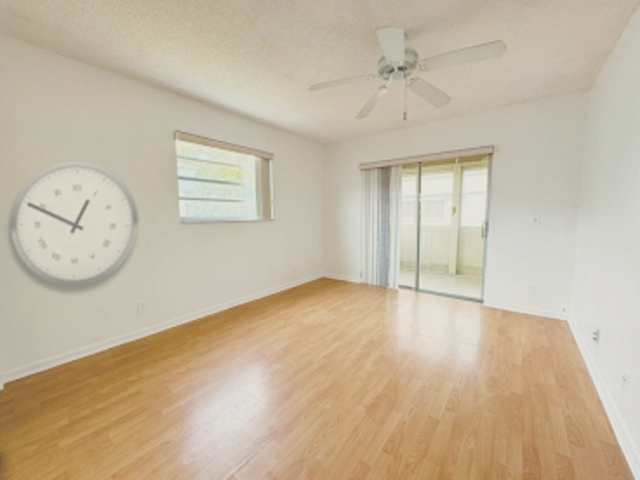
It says 12.49
